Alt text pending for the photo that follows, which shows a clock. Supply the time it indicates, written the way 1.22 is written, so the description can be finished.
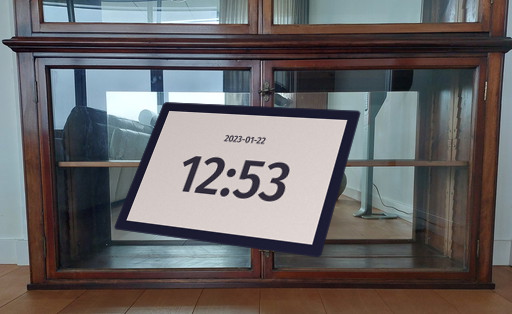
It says 12.53
